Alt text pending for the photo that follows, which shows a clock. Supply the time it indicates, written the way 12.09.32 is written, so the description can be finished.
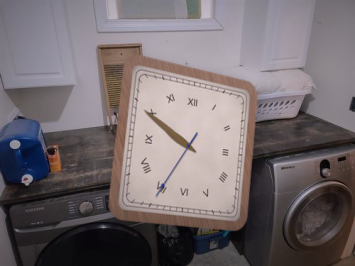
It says 9.49.35
